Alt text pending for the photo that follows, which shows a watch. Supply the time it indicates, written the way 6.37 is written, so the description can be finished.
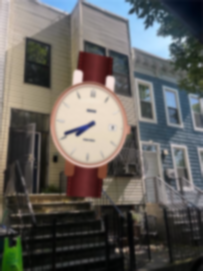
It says 7.41
